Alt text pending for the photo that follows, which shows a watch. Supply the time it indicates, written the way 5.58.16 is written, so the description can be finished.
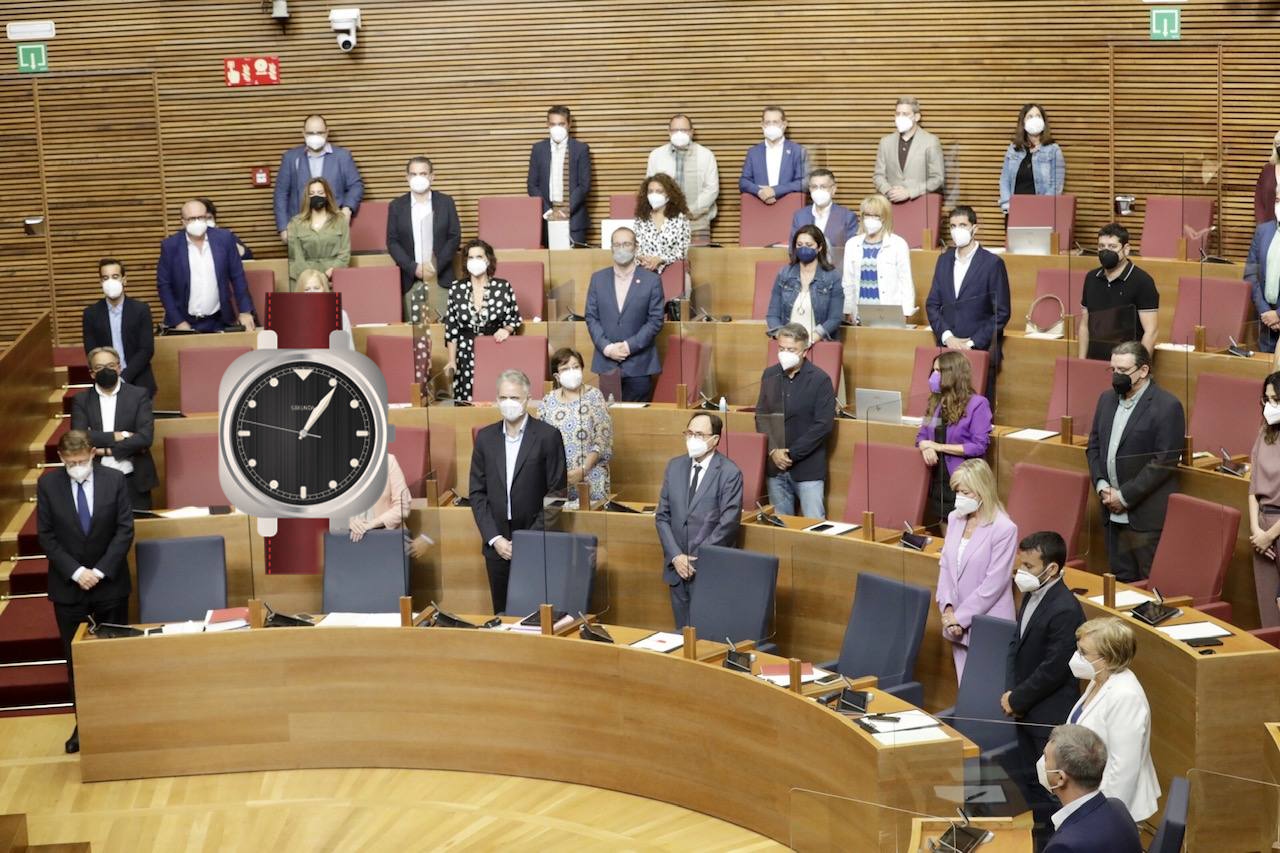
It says 1.05.47
